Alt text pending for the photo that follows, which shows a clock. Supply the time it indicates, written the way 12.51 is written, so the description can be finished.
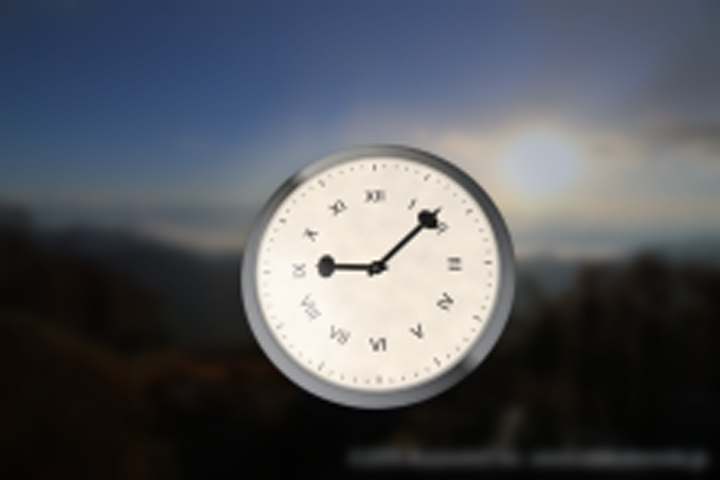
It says 9.08
